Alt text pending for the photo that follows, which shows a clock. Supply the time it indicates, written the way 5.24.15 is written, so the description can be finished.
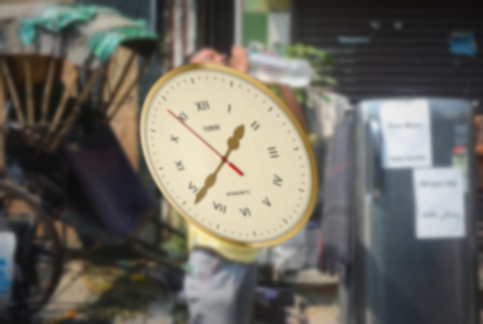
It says 1.38.54
